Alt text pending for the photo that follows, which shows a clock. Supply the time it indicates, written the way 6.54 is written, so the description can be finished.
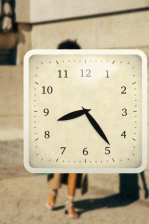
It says 8.24
